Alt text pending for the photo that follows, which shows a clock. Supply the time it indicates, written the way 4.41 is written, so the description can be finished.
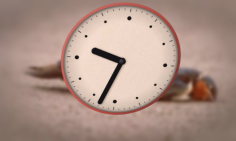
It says 9.33
